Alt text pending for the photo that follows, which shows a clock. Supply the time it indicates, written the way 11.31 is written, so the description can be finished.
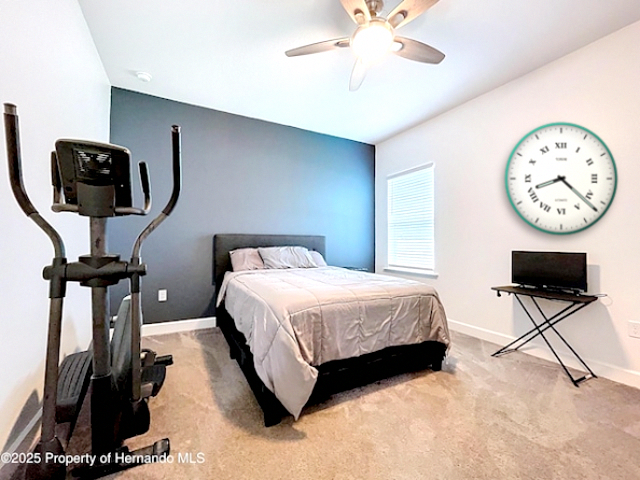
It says 8.22
